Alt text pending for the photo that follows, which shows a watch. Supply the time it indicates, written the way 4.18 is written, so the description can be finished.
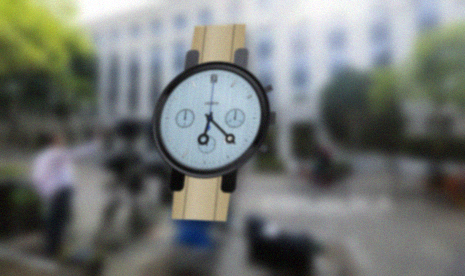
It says 6.22
